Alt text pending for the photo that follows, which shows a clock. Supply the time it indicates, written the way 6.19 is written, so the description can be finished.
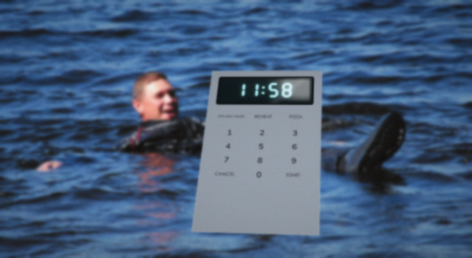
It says 11.58
